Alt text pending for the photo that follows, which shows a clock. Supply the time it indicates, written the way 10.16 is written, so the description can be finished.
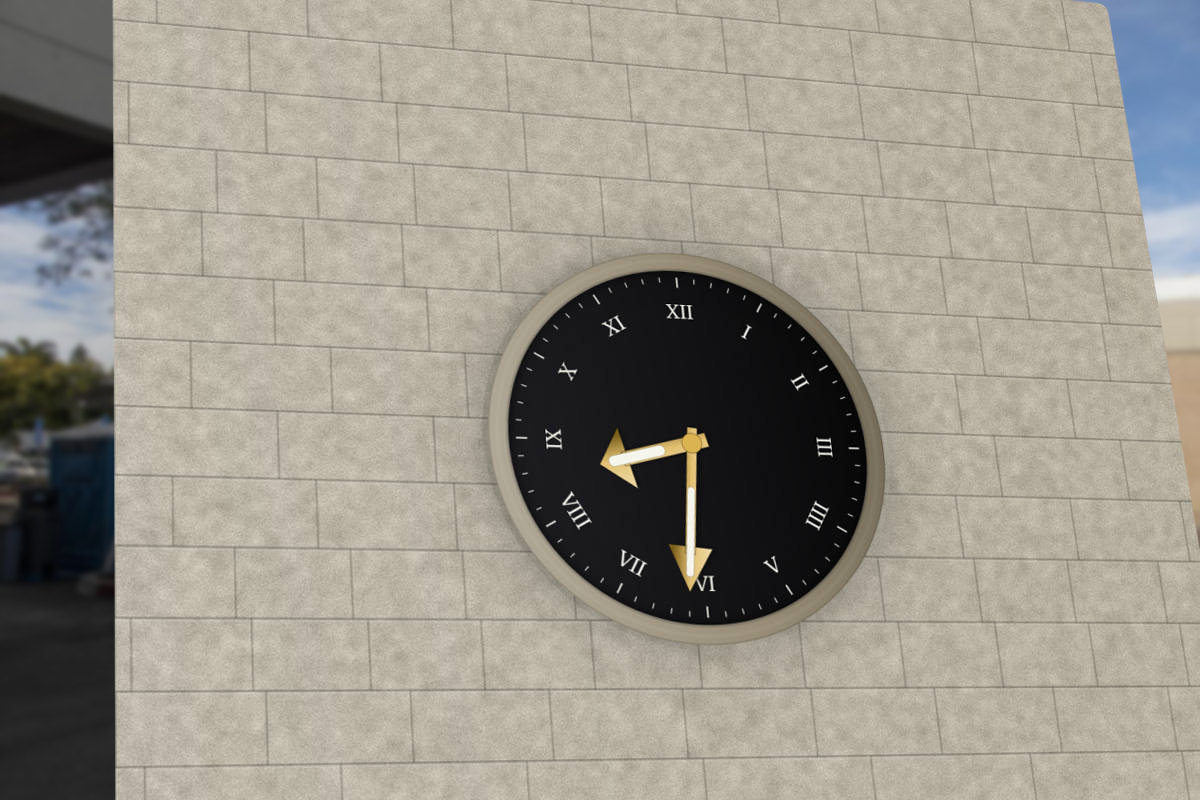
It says 8.31
